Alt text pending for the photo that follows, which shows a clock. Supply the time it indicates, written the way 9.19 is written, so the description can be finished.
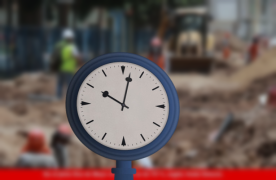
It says 10.02
